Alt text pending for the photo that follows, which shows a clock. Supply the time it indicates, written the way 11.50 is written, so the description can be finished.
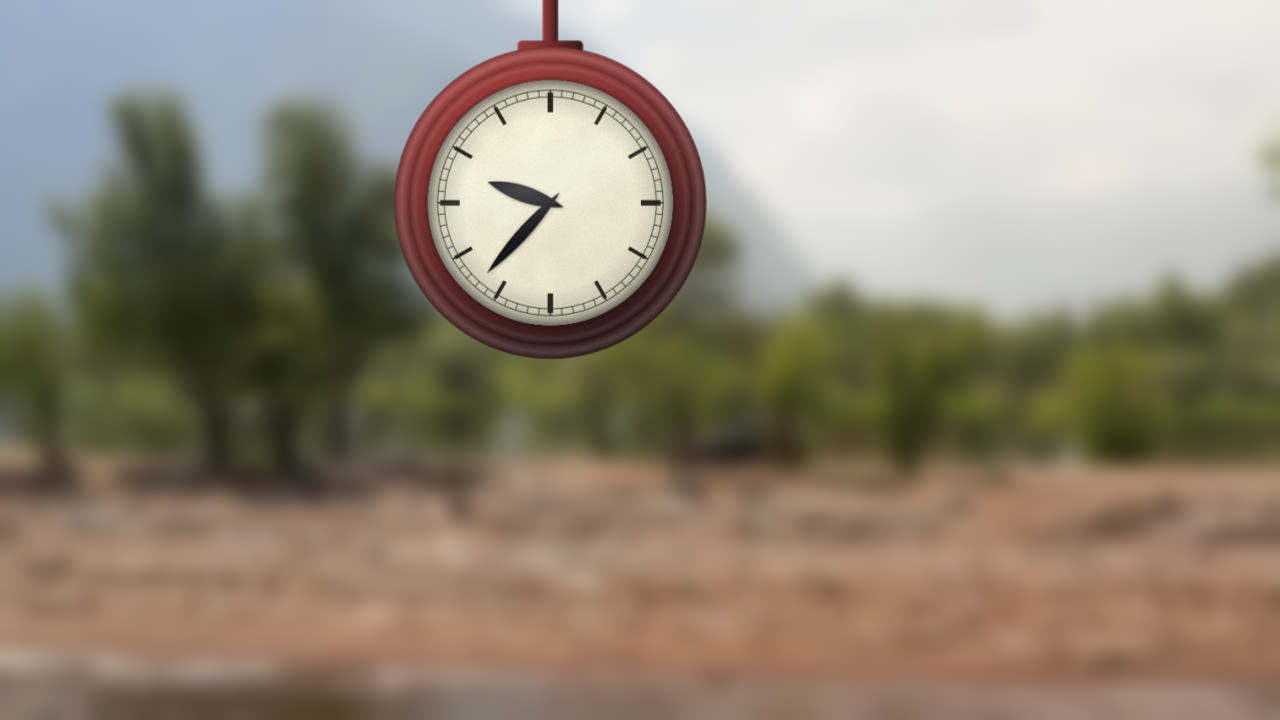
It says 9.37
